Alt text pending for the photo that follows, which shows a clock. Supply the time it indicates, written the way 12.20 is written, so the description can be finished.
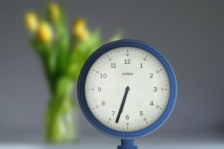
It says 6.33
